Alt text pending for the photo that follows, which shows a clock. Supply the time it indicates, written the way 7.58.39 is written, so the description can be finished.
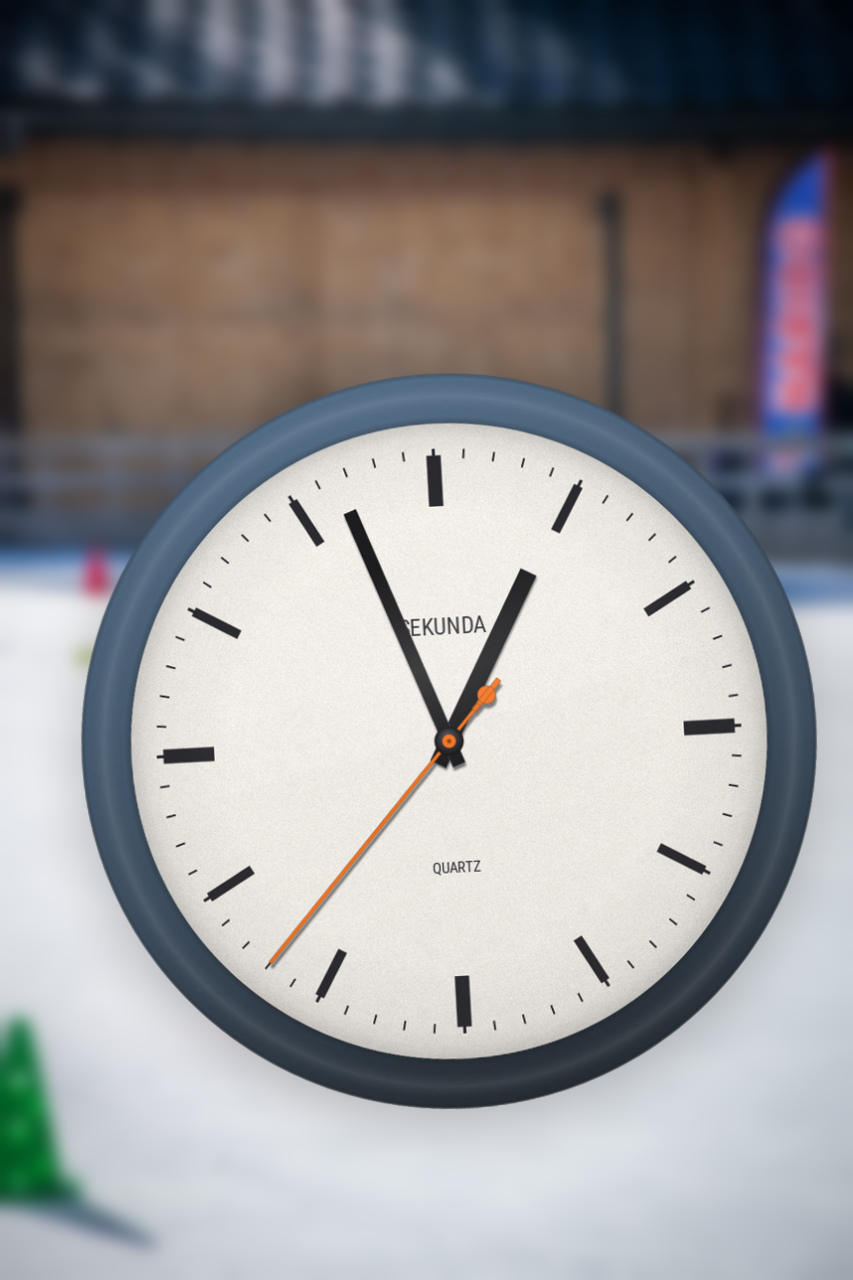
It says 12.56.37
